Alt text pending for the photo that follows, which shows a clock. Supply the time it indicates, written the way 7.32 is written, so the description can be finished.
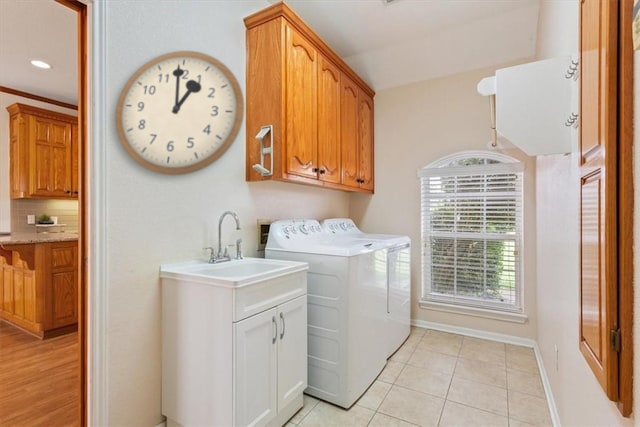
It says 12.59
